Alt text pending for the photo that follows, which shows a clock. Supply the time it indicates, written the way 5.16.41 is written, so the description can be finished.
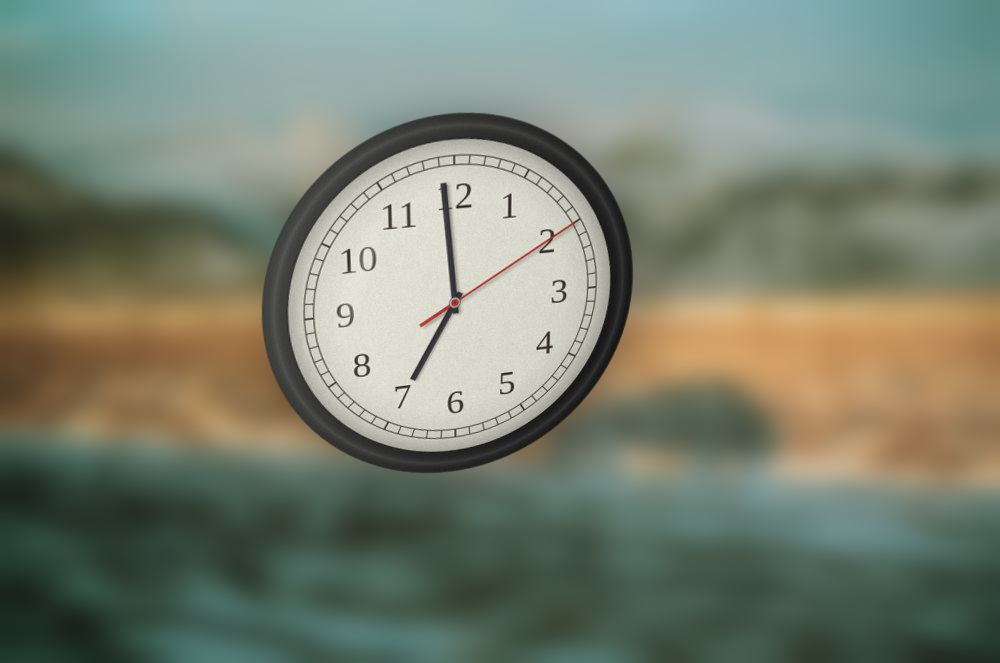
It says 6.59.10
